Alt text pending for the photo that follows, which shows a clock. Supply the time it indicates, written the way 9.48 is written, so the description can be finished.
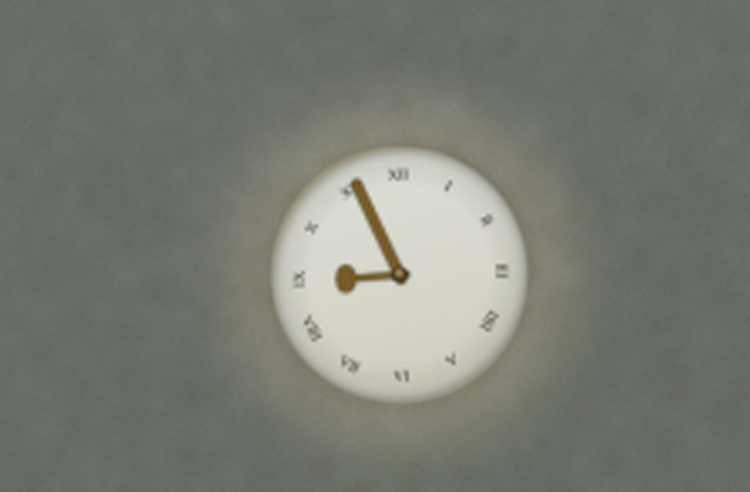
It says 8.56
